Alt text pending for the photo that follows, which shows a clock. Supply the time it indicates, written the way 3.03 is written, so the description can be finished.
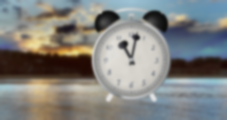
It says 11.02
